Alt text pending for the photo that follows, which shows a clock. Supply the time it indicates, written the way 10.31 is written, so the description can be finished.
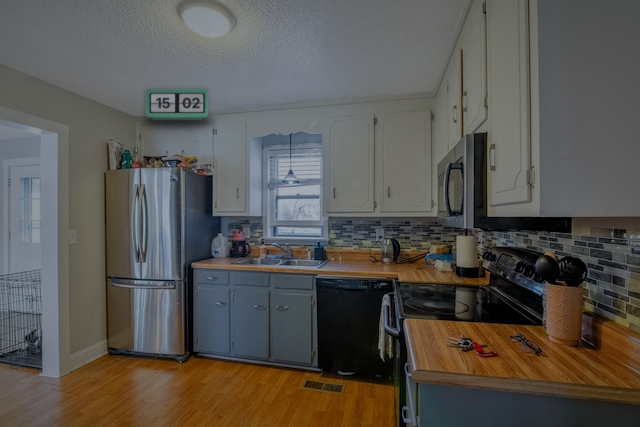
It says 15.02
